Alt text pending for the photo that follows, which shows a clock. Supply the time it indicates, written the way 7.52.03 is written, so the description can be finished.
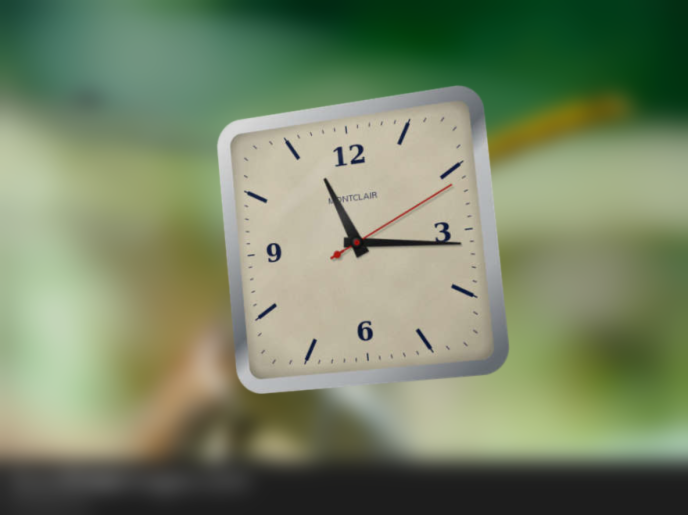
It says 11.16.11
